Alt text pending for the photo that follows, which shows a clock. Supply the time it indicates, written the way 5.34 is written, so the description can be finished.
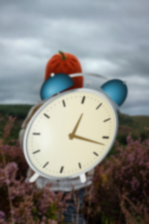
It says 12.17
